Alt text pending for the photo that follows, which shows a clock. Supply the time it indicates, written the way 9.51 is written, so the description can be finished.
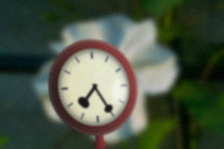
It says 7.25
